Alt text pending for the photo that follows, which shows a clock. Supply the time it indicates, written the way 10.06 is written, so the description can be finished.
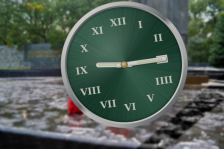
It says 9.15
